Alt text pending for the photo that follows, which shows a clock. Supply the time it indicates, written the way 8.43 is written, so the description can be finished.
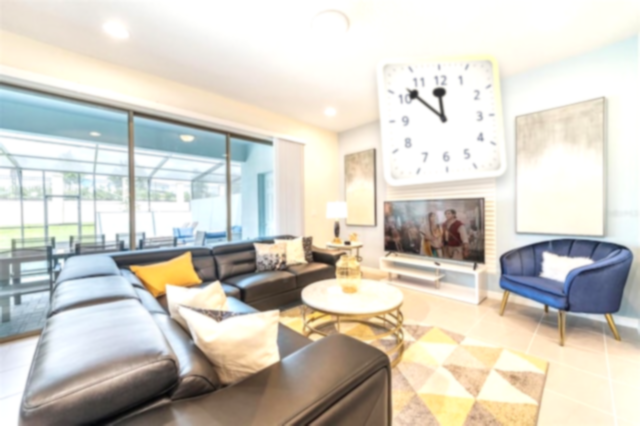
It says 11.52
